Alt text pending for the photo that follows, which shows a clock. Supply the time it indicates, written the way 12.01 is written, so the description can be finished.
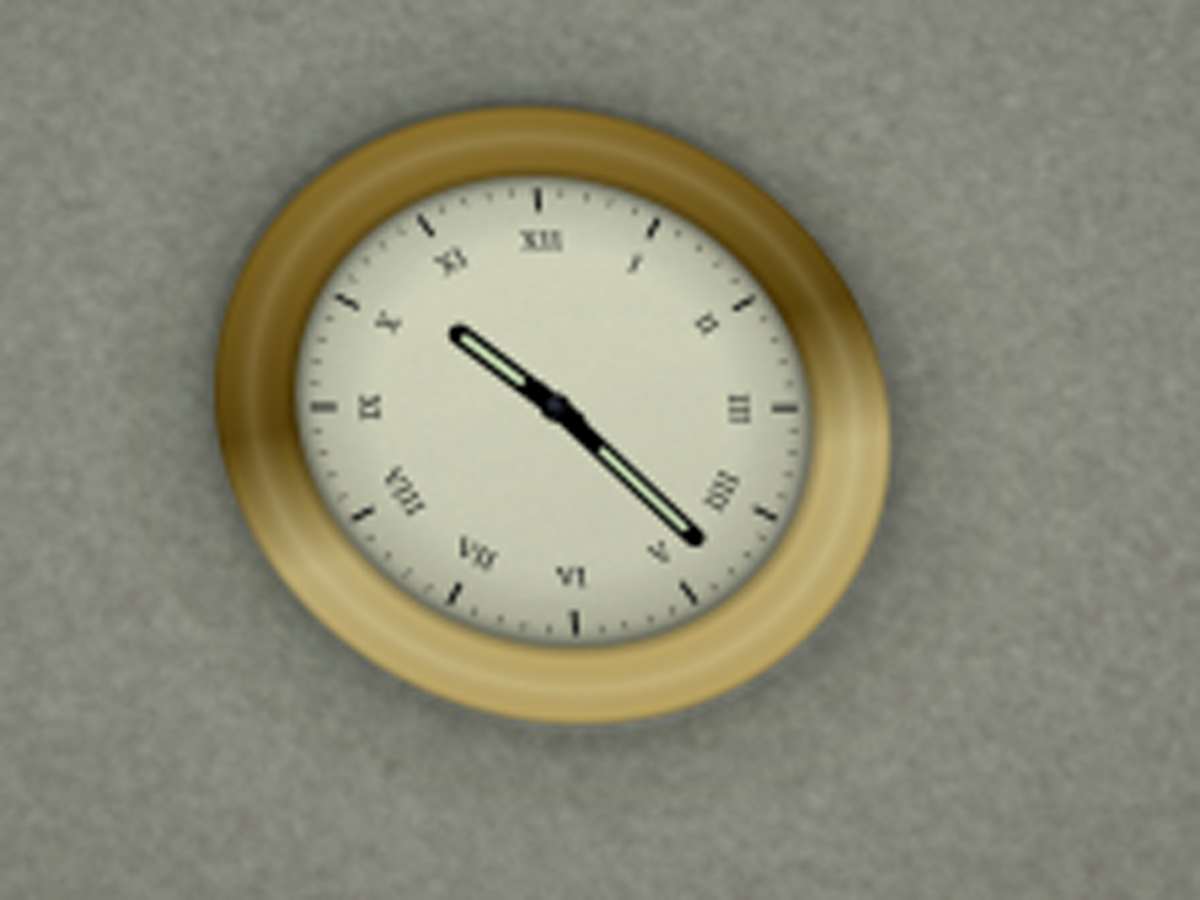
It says 10.23
